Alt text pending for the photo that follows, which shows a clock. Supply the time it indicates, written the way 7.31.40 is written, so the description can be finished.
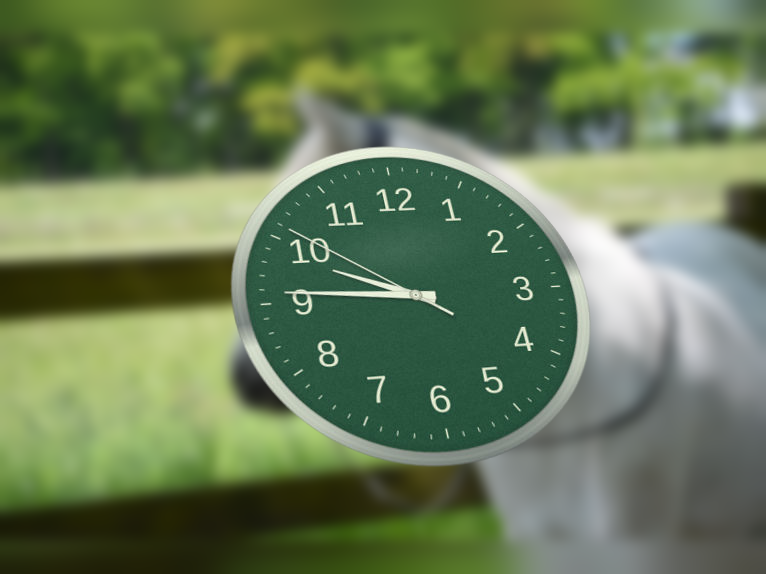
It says 9.45.51
